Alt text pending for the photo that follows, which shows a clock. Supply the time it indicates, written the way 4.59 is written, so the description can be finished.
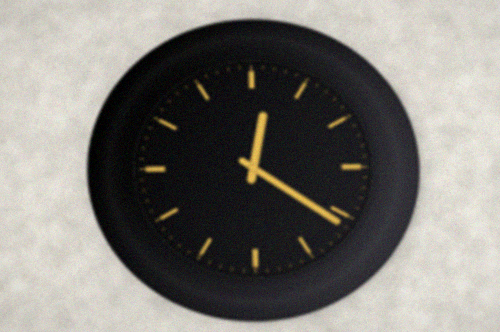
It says 12.21
